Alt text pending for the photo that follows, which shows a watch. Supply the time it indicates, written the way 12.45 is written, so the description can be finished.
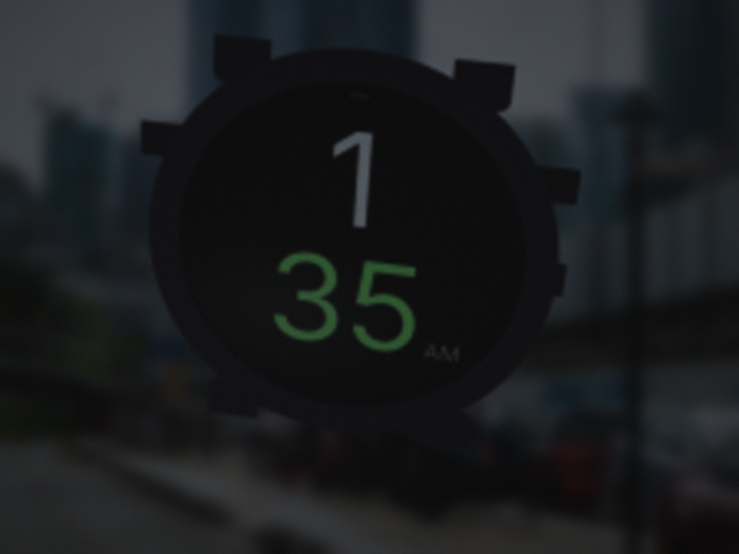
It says 1.35
